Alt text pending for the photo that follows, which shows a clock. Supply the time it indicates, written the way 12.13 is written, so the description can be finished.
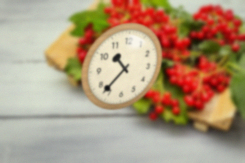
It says 10.37
